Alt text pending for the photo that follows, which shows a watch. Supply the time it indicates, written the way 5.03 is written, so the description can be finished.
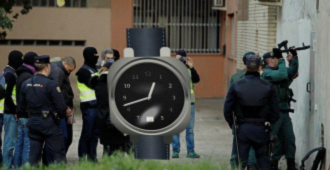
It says 12.42
